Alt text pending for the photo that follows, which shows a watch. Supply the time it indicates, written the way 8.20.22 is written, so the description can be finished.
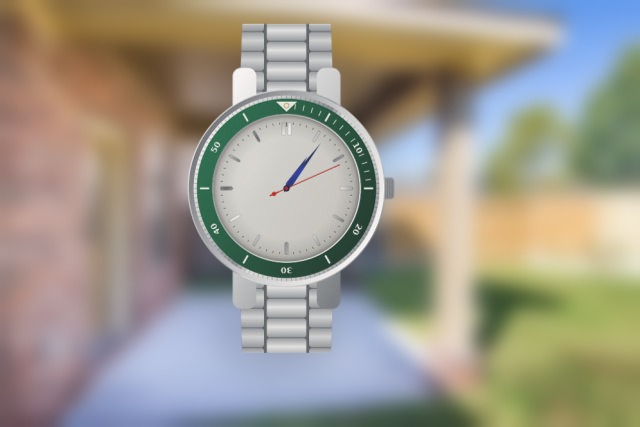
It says 1.06.11
